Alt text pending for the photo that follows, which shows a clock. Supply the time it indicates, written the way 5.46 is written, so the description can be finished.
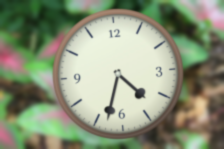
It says 4.33
